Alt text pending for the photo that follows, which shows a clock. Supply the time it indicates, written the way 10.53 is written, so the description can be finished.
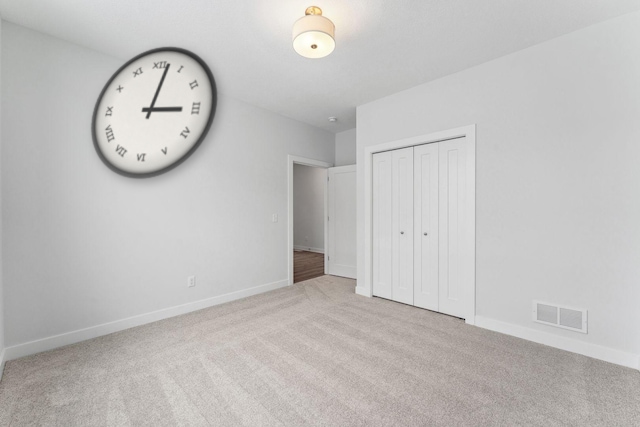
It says 3.02
